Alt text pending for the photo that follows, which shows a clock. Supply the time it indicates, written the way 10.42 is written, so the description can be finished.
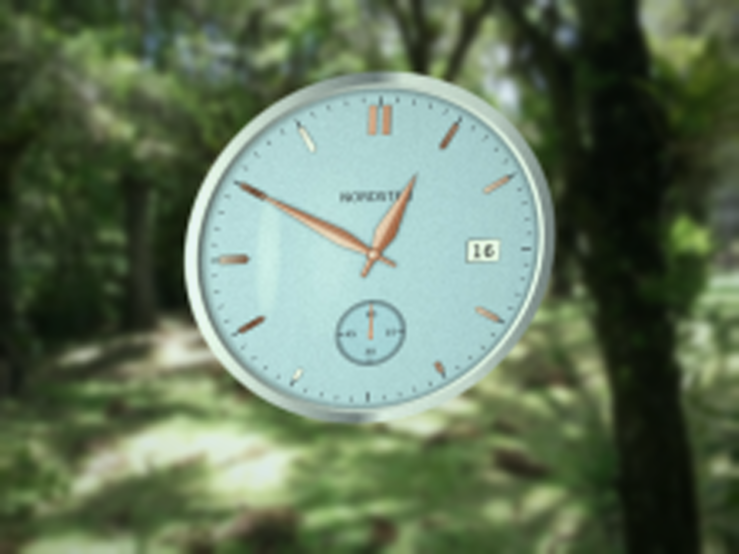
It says 12.50
